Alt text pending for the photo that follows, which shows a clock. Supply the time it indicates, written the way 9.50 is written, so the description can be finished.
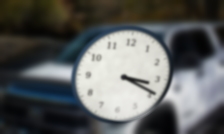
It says 3.19
